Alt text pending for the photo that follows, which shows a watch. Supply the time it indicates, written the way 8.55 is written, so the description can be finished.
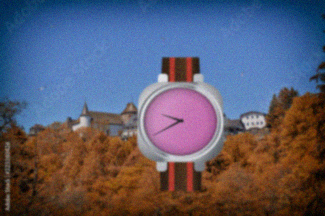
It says 9.40
